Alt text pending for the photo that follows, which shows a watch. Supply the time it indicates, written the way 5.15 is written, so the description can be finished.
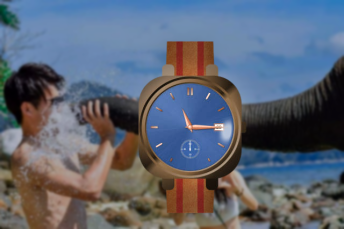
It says 11.15
